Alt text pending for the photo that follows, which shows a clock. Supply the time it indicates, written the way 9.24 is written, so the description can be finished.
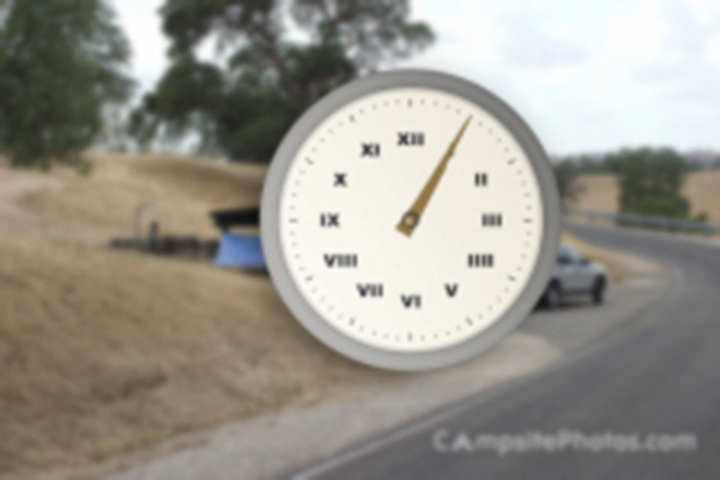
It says 1.05
